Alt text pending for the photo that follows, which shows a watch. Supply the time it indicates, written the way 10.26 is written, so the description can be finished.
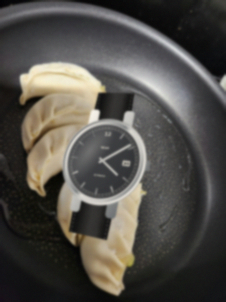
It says 4.09
